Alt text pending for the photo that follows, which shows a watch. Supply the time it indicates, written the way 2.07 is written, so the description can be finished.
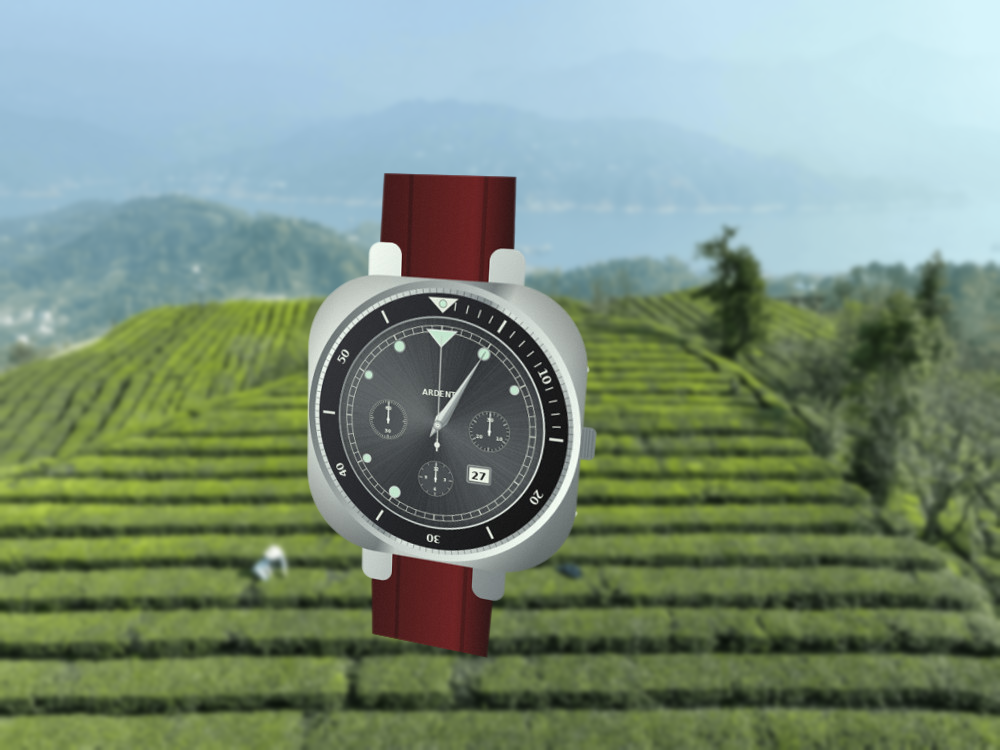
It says 1.05
